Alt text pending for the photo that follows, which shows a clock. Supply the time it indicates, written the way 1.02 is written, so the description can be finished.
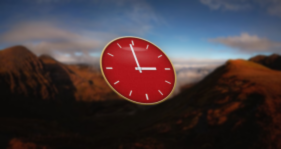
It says 2.59
